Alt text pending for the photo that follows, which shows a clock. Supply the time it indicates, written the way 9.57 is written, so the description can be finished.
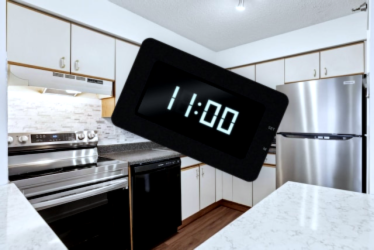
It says 11.00
